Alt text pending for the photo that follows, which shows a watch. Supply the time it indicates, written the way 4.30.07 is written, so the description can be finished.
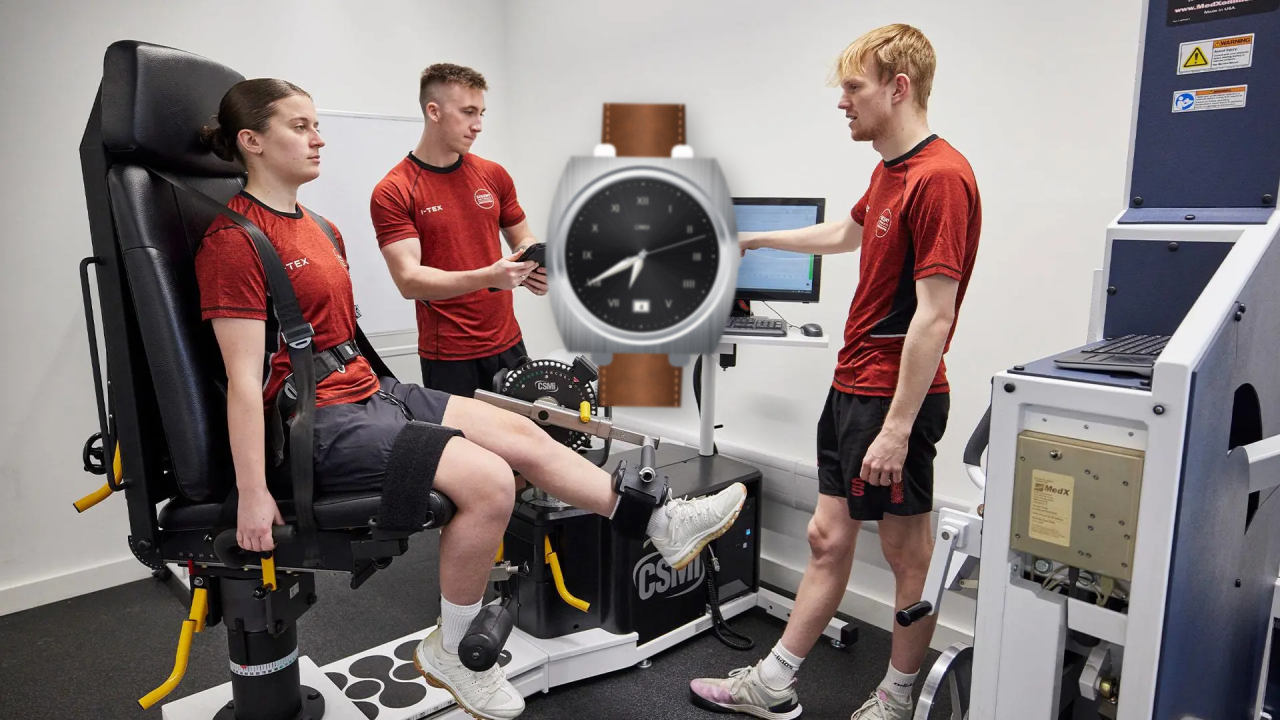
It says 6.40.12
